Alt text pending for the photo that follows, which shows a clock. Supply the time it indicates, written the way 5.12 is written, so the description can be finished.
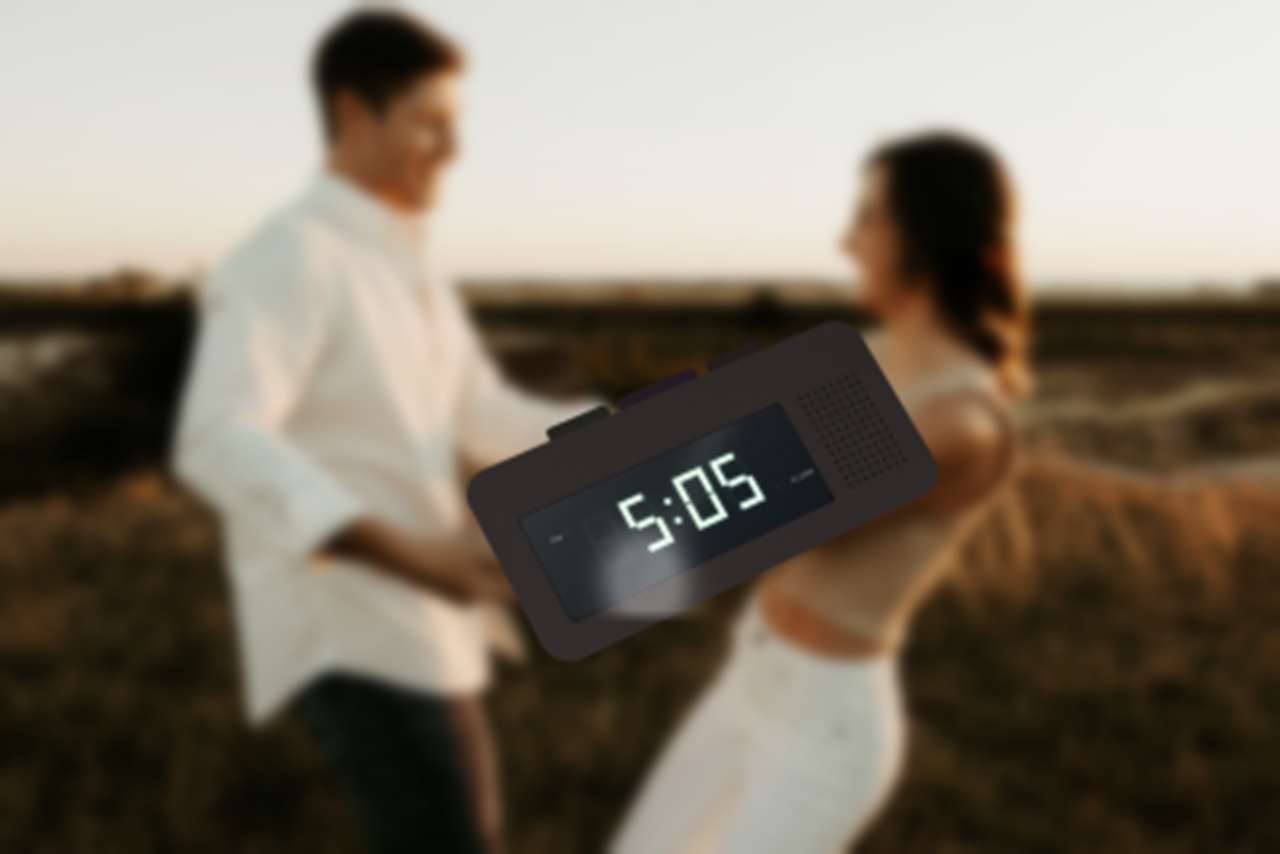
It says 5.05
